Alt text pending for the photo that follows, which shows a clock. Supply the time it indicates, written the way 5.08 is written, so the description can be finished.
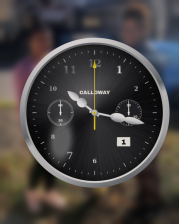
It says 10.17
